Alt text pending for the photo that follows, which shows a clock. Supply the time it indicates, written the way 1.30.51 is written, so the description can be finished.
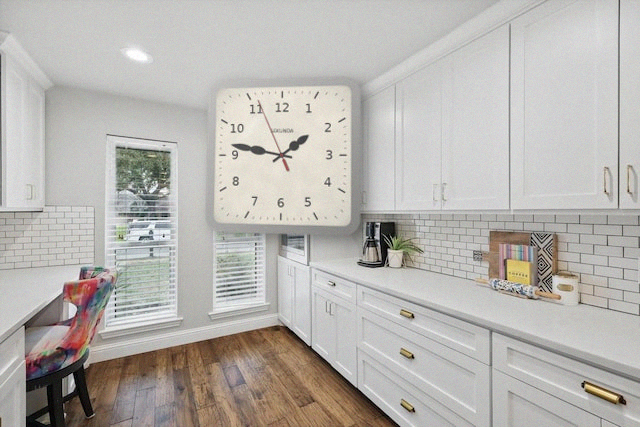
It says 1.46.56
